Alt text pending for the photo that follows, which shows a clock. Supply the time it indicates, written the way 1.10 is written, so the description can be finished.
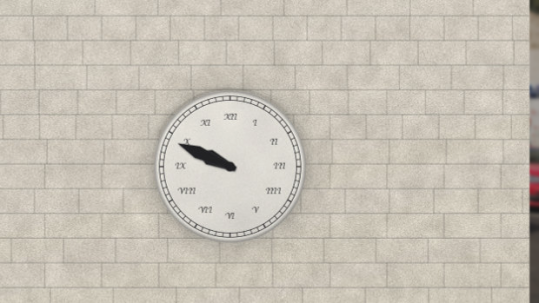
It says 9.49
